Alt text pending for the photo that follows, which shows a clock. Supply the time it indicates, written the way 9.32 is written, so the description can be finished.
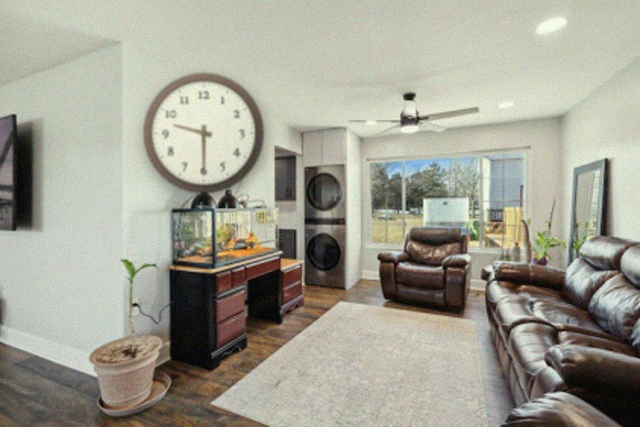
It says 9.30
